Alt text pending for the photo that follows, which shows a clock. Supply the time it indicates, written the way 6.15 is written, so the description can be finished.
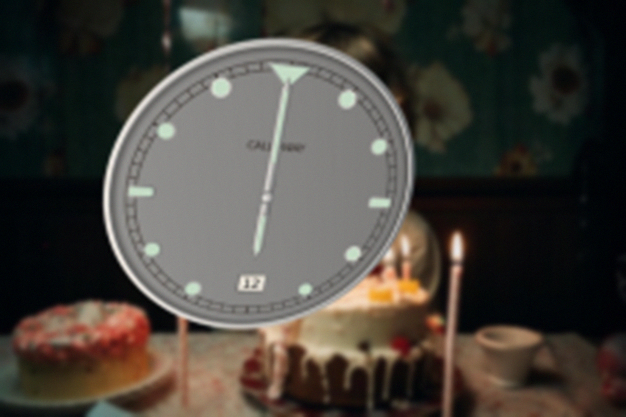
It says 6.00
